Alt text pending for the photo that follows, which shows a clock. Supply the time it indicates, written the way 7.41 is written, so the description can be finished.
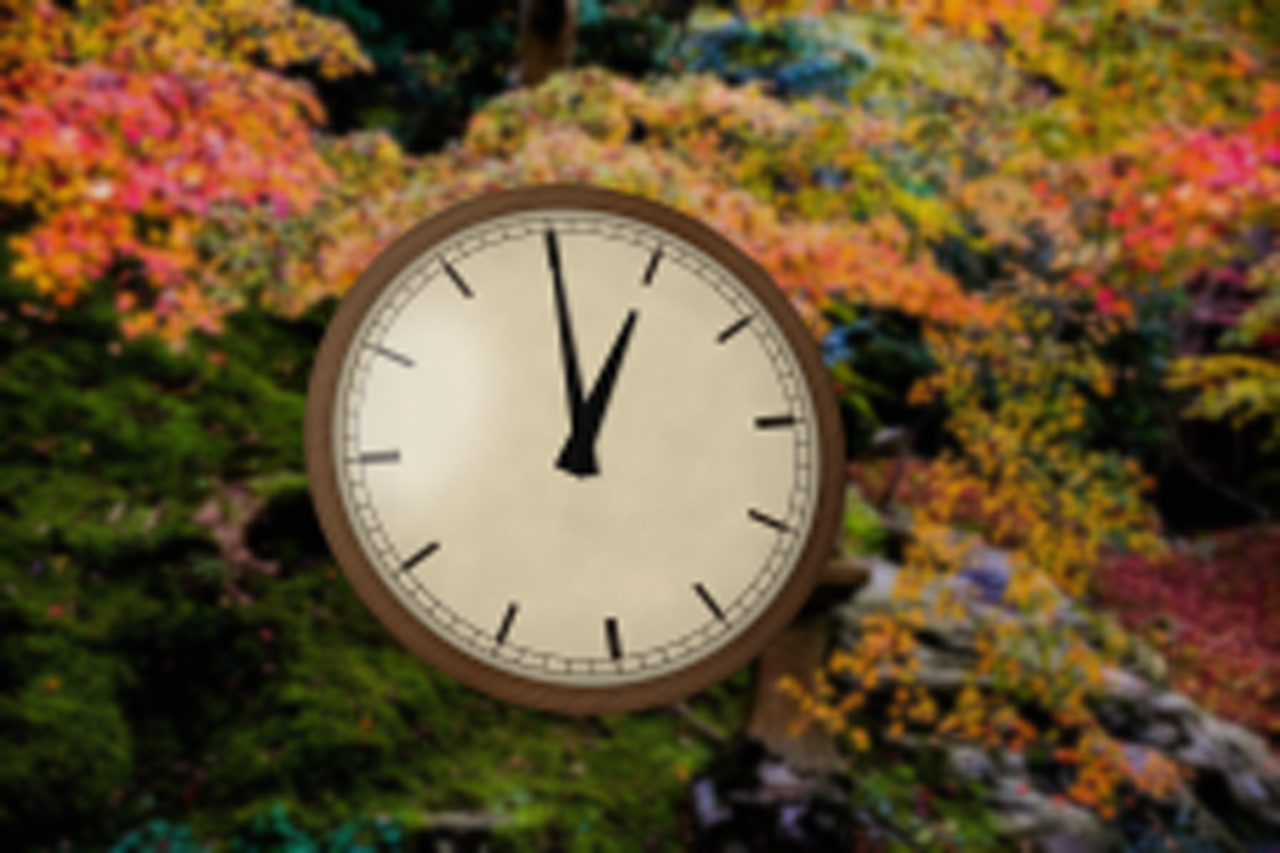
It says 1.00
